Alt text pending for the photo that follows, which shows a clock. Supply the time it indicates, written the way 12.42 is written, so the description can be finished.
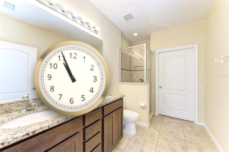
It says 10.56
